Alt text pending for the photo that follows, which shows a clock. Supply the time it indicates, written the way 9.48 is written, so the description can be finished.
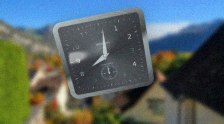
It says 8.01
